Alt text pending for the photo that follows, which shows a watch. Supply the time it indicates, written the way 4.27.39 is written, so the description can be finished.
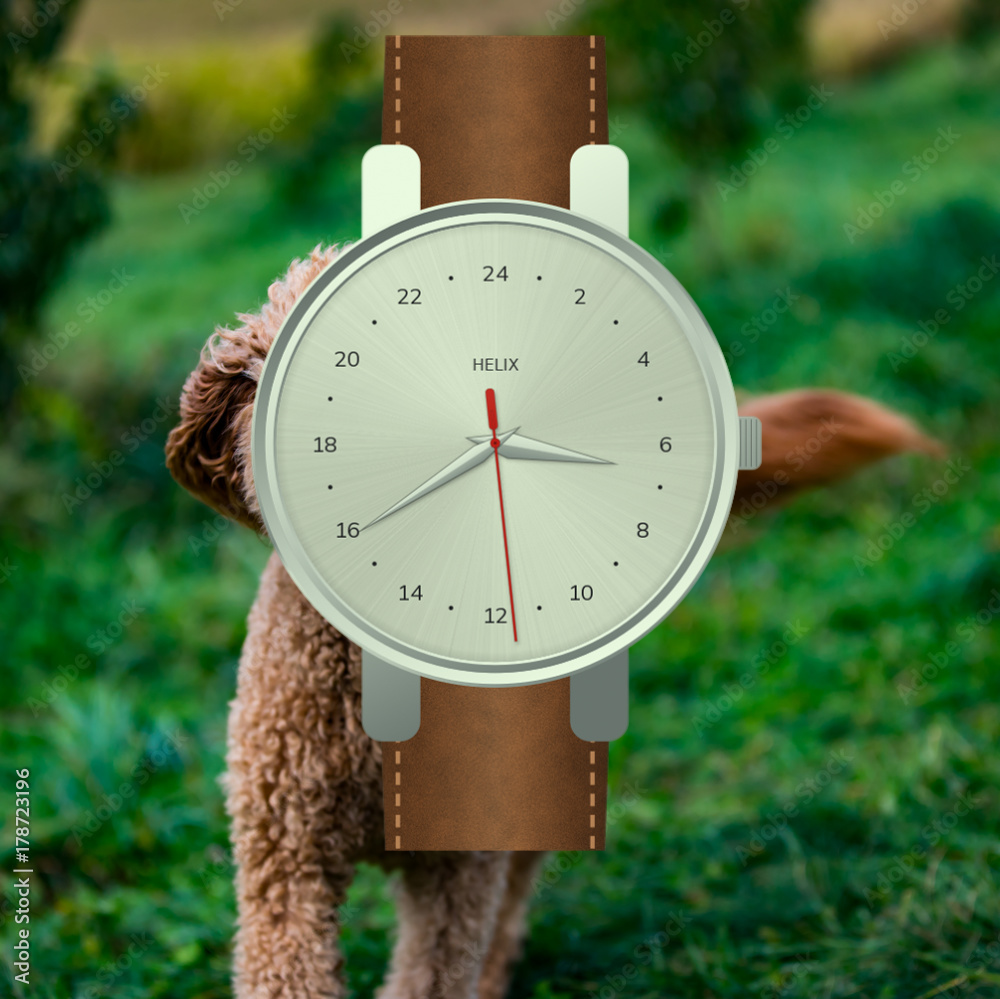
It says 6.39.29
